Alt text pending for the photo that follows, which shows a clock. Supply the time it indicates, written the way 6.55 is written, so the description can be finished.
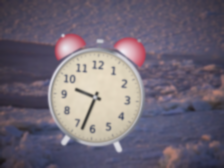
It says 9.33
